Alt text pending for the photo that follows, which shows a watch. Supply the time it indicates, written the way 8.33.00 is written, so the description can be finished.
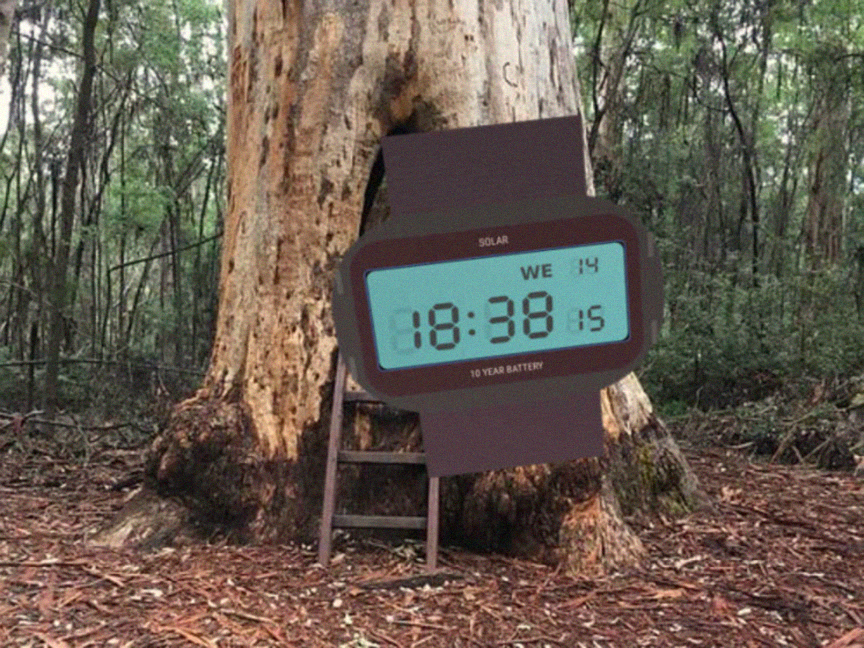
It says 18.38.15
